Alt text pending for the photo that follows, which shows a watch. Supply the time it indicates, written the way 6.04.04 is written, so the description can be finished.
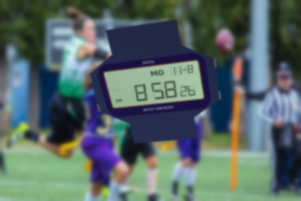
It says 8.58.26
